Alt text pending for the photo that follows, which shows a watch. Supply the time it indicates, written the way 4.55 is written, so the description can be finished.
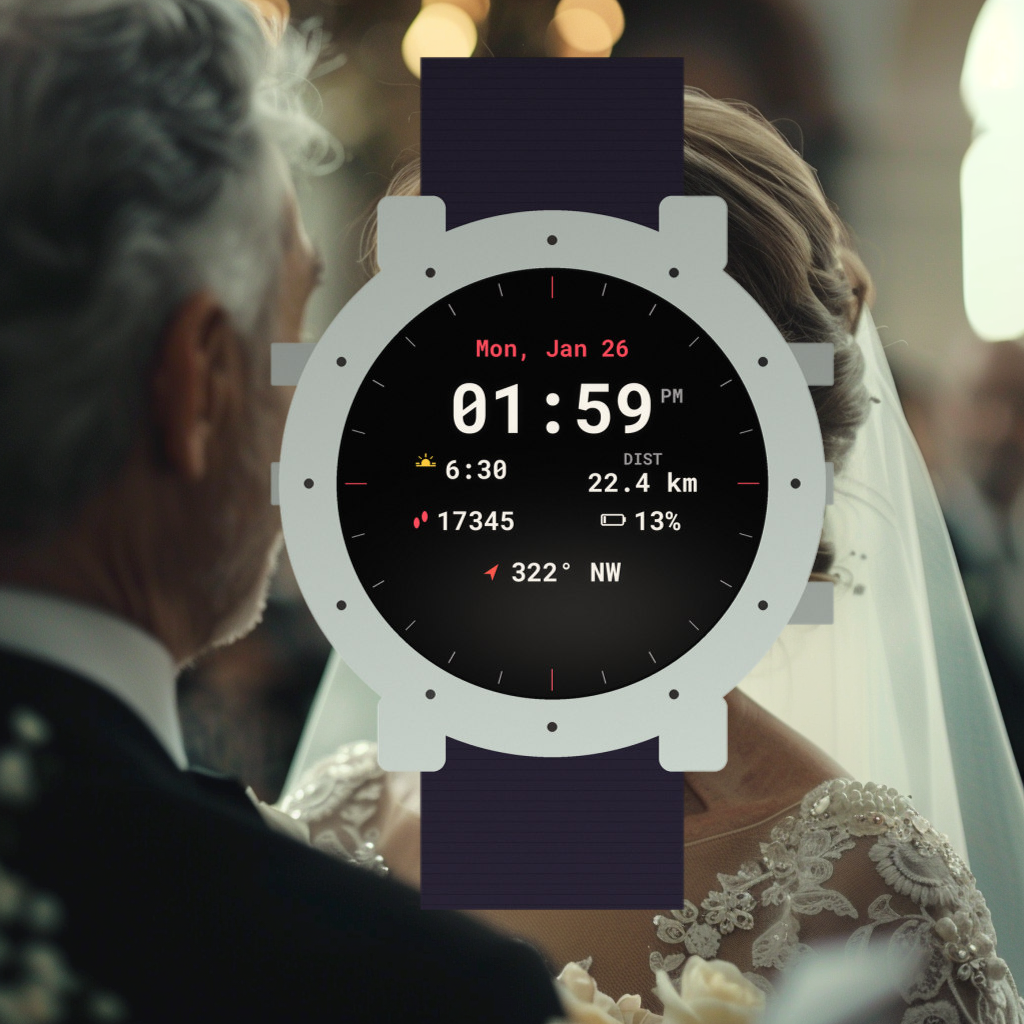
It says 1.59
